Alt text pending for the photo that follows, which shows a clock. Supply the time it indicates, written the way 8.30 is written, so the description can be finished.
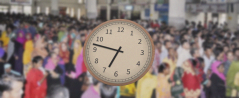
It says 6.47
